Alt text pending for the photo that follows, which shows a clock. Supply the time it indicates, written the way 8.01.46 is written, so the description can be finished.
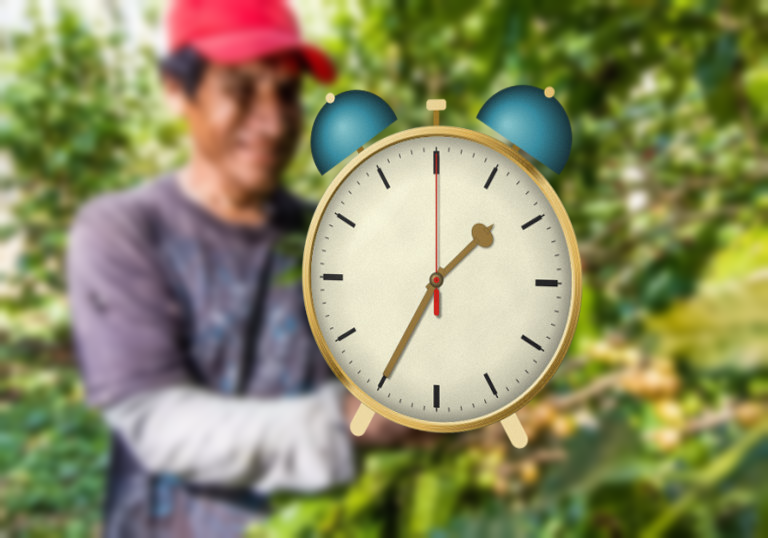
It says 1.35.00
